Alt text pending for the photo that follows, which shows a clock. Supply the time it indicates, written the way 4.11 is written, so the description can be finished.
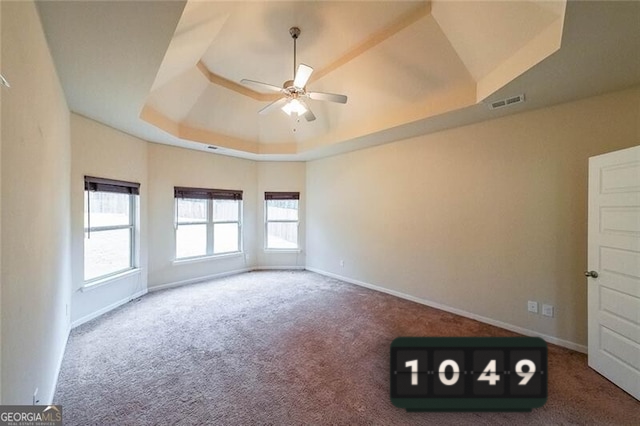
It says 10.49
